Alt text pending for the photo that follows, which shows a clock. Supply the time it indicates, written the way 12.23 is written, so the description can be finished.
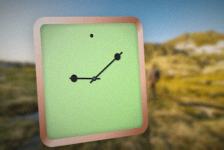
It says 9.09
